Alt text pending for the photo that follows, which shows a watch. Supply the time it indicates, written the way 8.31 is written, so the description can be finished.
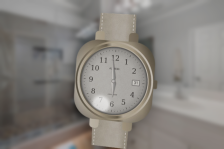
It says 5.59
